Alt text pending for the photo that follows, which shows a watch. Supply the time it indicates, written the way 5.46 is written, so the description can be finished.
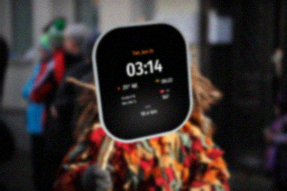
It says 3.14
